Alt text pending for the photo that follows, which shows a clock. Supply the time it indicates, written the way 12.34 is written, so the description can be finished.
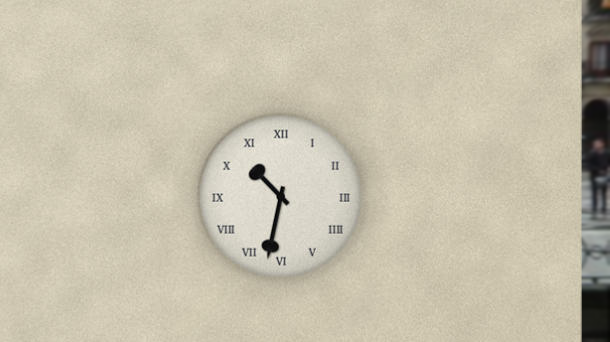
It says 10.32
